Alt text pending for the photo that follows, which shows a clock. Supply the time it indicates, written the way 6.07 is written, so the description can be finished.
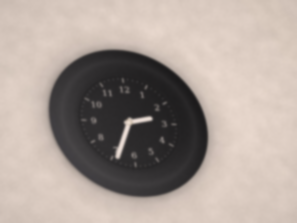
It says 2.34
